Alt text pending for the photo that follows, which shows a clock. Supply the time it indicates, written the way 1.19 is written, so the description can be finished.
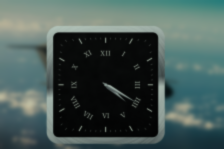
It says 4.20
